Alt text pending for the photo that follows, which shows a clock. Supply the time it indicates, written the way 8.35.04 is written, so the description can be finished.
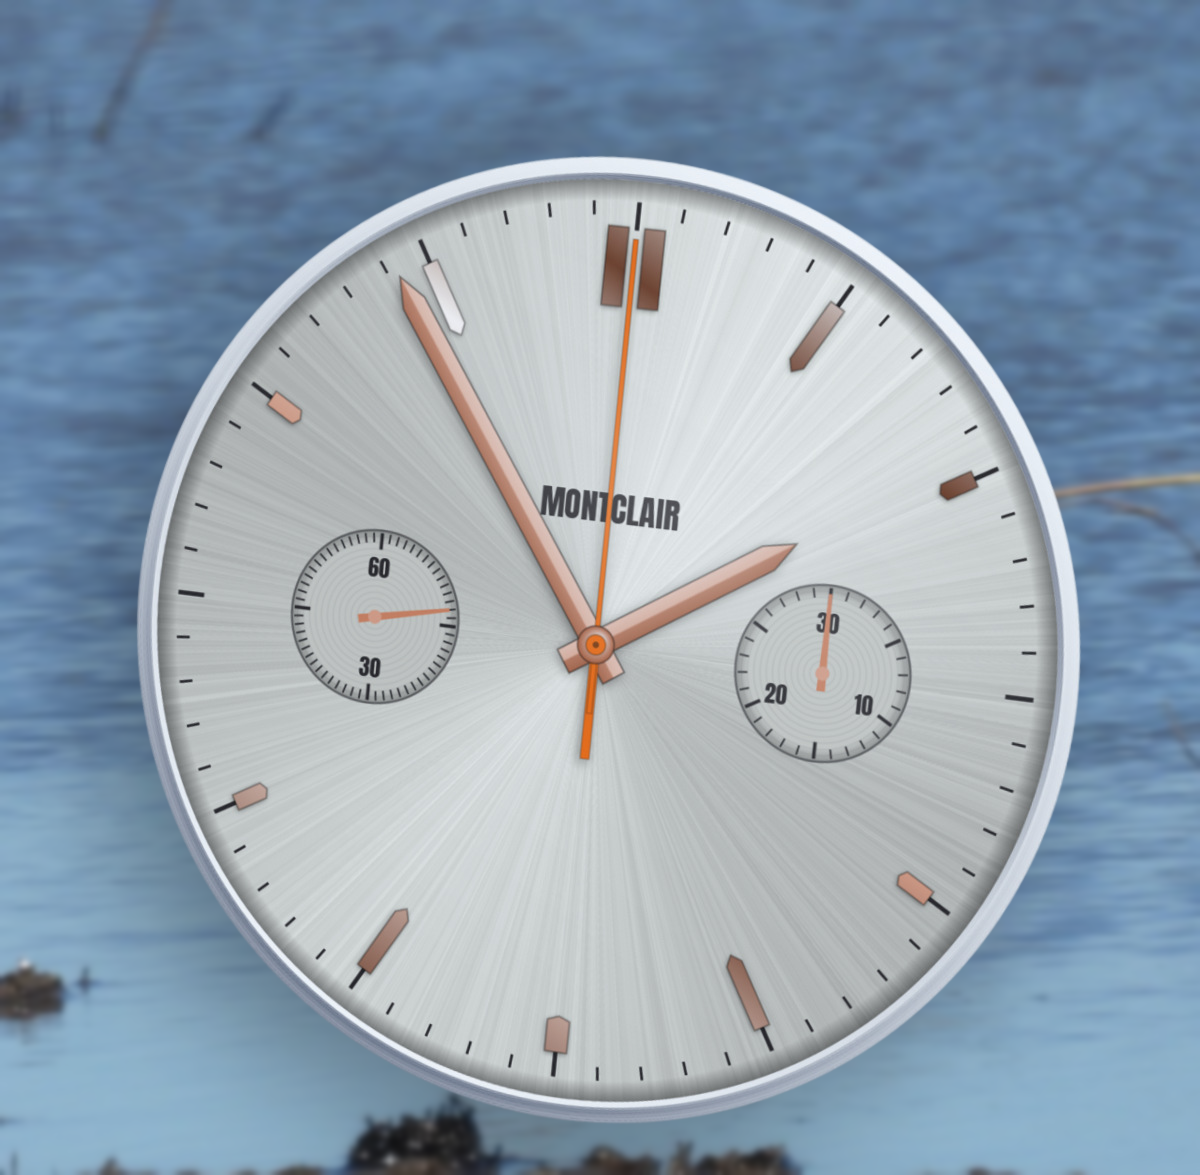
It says 1.54.13
